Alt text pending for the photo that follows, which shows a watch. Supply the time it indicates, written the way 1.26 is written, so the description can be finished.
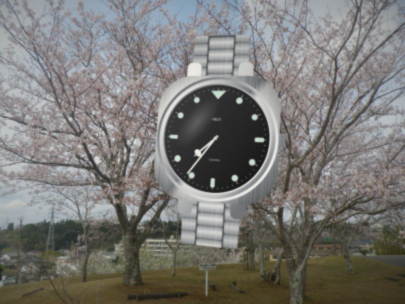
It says 7.36
